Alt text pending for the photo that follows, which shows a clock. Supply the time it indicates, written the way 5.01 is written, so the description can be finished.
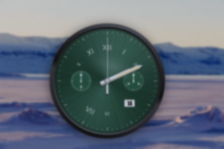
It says 2.11
